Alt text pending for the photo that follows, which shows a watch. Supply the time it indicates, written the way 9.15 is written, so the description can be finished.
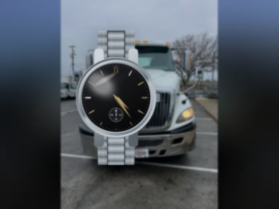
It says 4.24
